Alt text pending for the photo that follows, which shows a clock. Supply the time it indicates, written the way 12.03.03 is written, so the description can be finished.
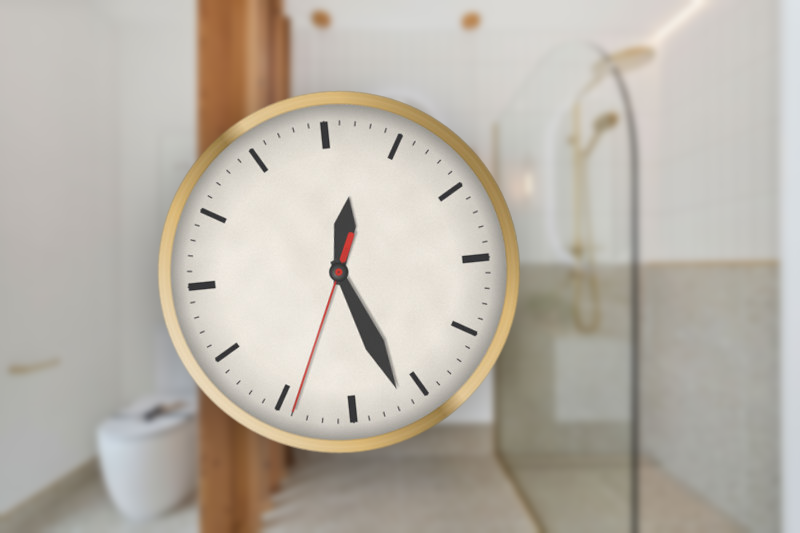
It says 12.26.34
